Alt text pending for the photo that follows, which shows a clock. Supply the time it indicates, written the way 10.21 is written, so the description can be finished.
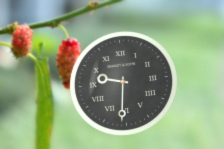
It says 9.31
